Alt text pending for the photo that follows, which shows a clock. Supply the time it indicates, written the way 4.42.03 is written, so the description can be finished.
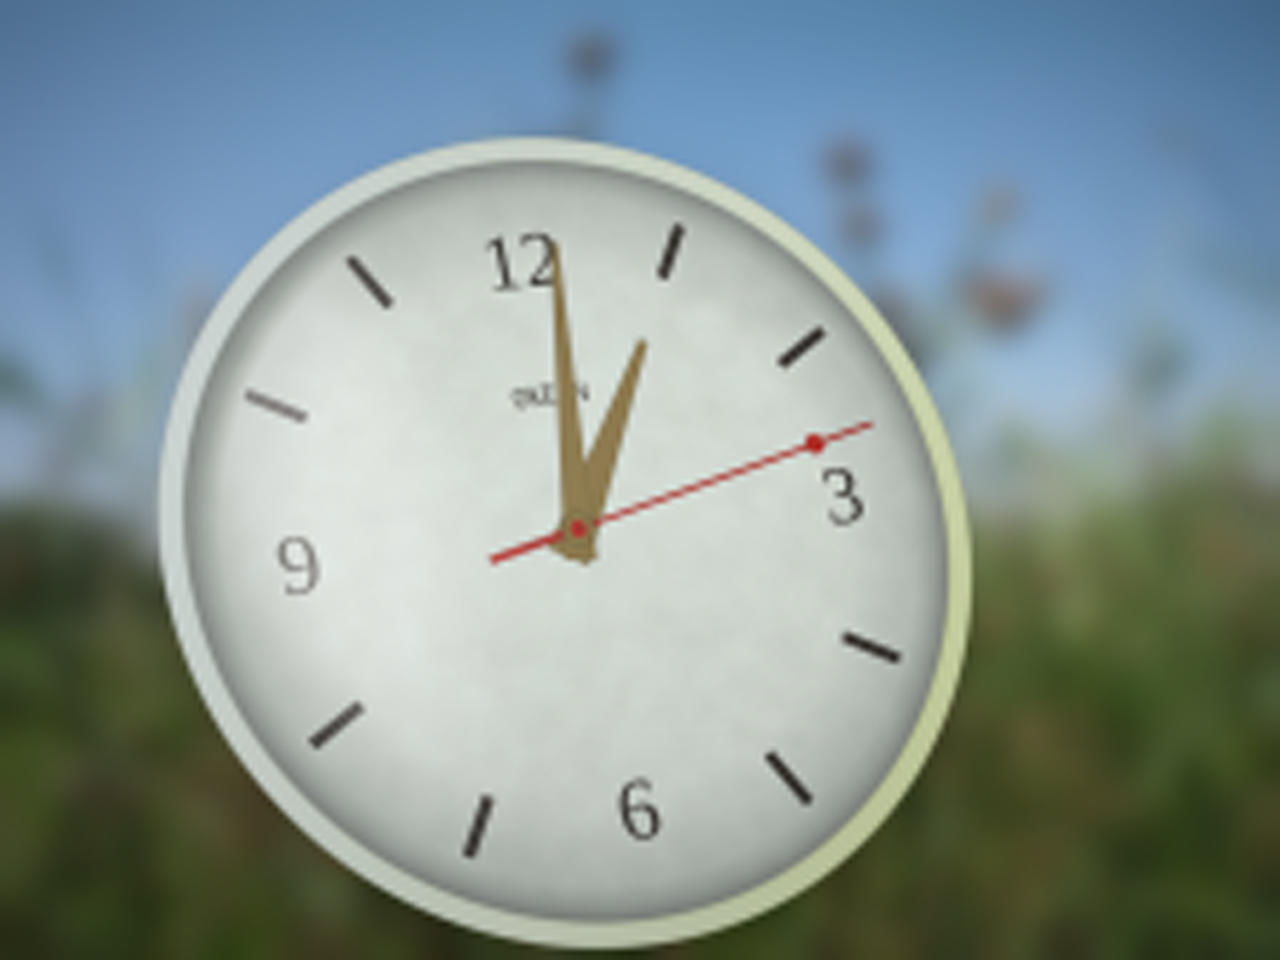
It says 1.01.13
